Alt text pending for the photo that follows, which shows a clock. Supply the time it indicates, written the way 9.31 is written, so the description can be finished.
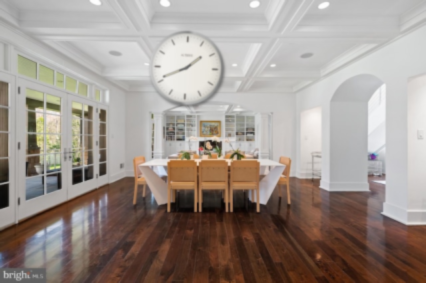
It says 1.41
